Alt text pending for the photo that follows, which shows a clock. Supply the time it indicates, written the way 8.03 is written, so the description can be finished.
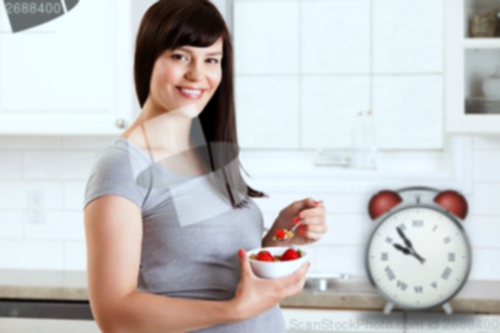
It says 9.54
